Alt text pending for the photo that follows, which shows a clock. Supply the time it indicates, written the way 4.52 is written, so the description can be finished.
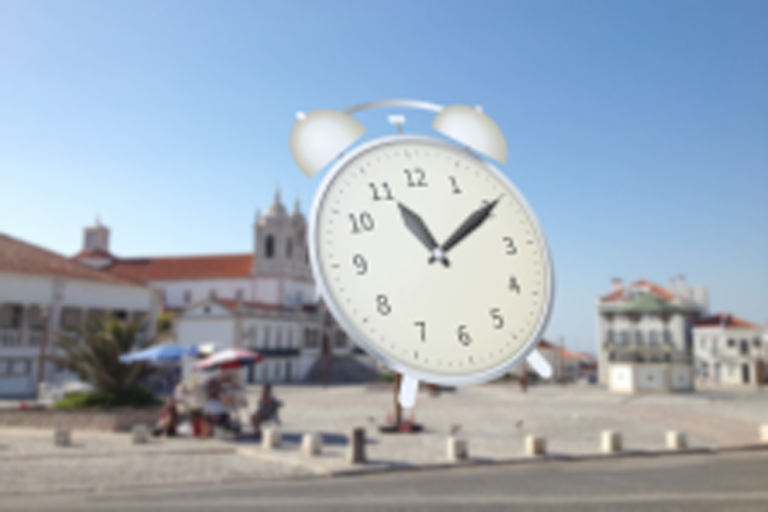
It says 11.10
